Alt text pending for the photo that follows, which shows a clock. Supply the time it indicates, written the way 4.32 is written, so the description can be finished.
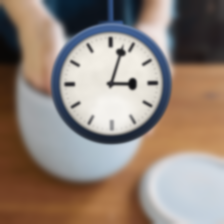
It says 3.03
